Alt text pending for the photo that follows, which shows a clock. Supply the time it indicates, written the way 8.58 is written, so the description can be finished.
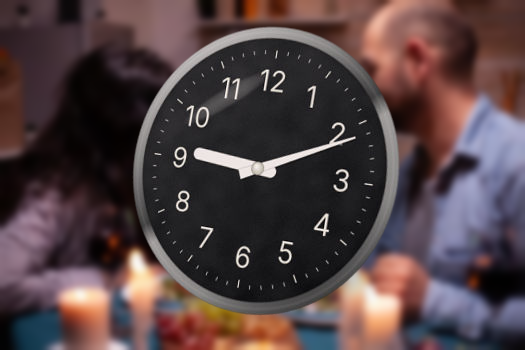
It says 9.11
